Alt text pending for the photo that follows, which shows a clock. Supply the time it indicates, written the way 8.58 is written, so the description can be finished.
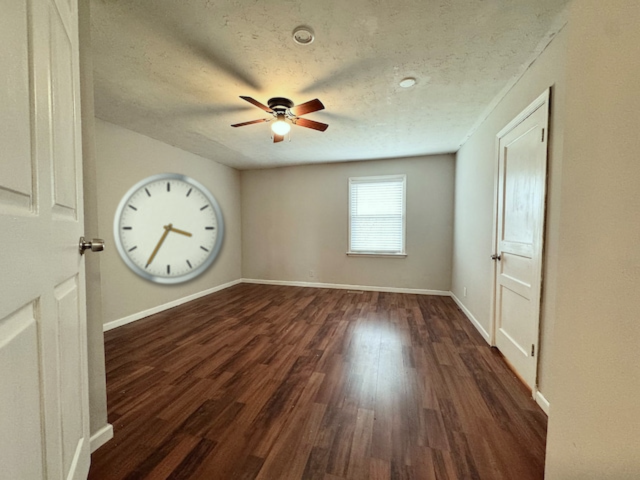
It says 3.35
